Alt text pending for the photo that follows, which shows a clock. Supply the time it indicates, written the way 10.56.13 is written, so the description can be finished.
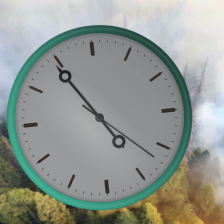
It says 4.54.22
